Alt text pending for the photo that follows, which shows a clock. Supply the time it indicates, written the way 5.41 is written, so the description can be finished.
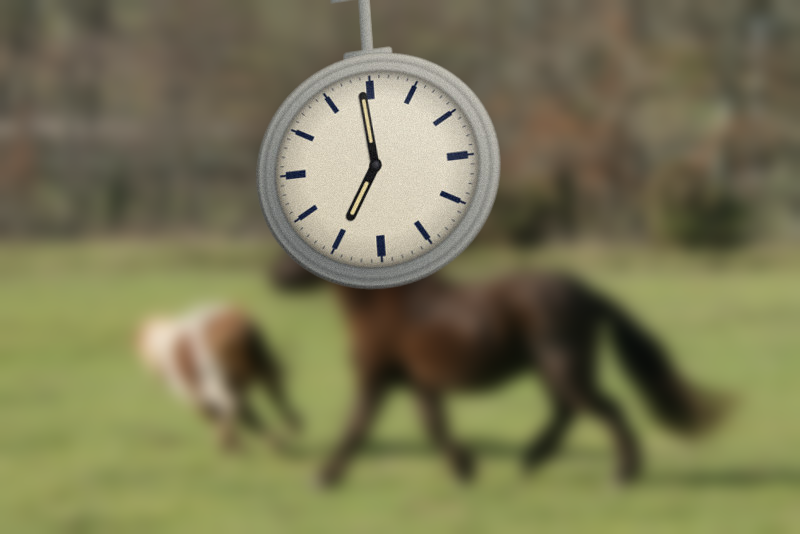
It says 6.59
